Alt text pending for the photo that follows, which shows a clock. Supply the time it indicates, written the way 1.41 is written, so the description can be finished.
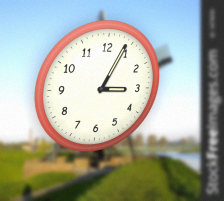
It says 3.04
